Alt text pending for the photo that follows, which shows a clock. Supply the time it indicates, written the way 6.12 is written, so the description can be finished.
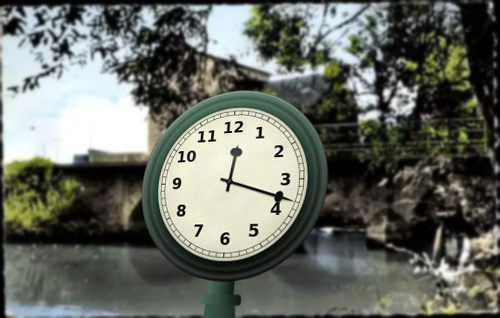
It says 12.18
